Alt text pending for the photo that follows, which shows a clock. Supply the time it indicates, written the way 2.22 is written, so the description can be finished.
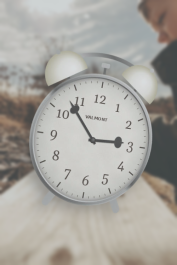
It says 2.53
